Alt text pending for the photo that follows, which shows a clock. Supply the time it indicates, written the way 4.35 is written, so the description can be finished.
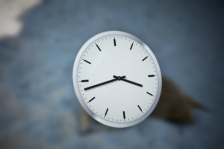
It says 3.43
